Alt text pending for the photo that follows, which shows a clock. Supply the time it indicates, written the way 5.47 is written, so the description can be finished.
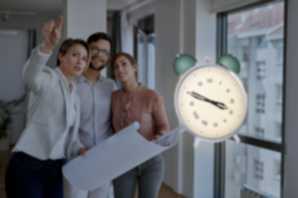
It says 3.49
